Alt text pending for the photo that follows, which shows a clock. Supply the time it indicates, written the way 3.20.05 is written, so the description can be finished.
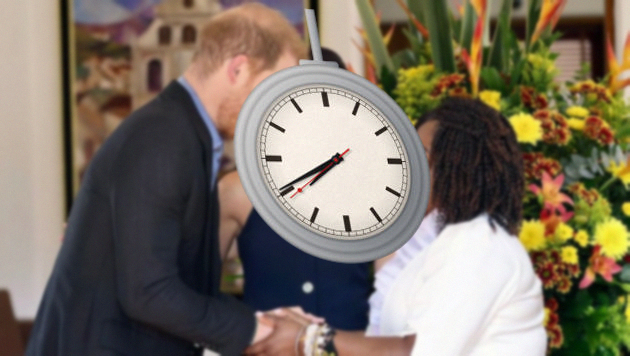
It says 7.40.39
